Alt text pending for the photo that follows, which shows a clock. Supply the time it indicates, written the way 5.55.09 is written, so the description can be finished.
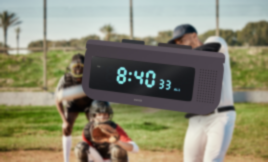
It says 8.40.33
